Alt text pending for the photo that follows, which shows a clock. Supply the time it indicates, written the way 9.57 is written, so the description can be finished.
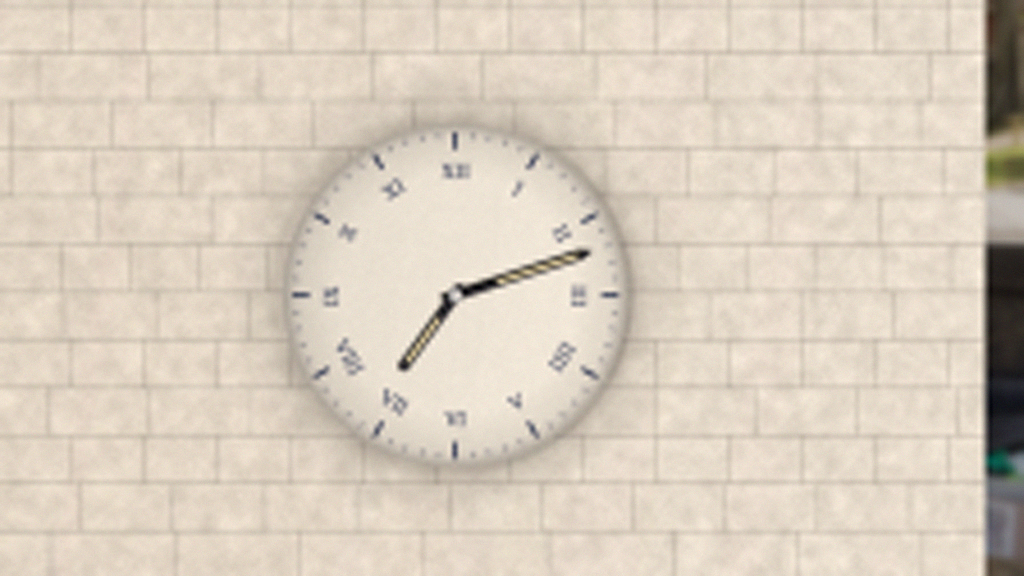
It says 7.12
